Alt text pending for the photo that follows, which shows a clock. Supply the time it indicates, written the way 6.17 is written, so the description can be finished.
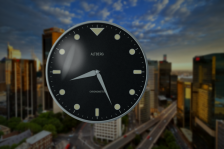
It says 8.26
